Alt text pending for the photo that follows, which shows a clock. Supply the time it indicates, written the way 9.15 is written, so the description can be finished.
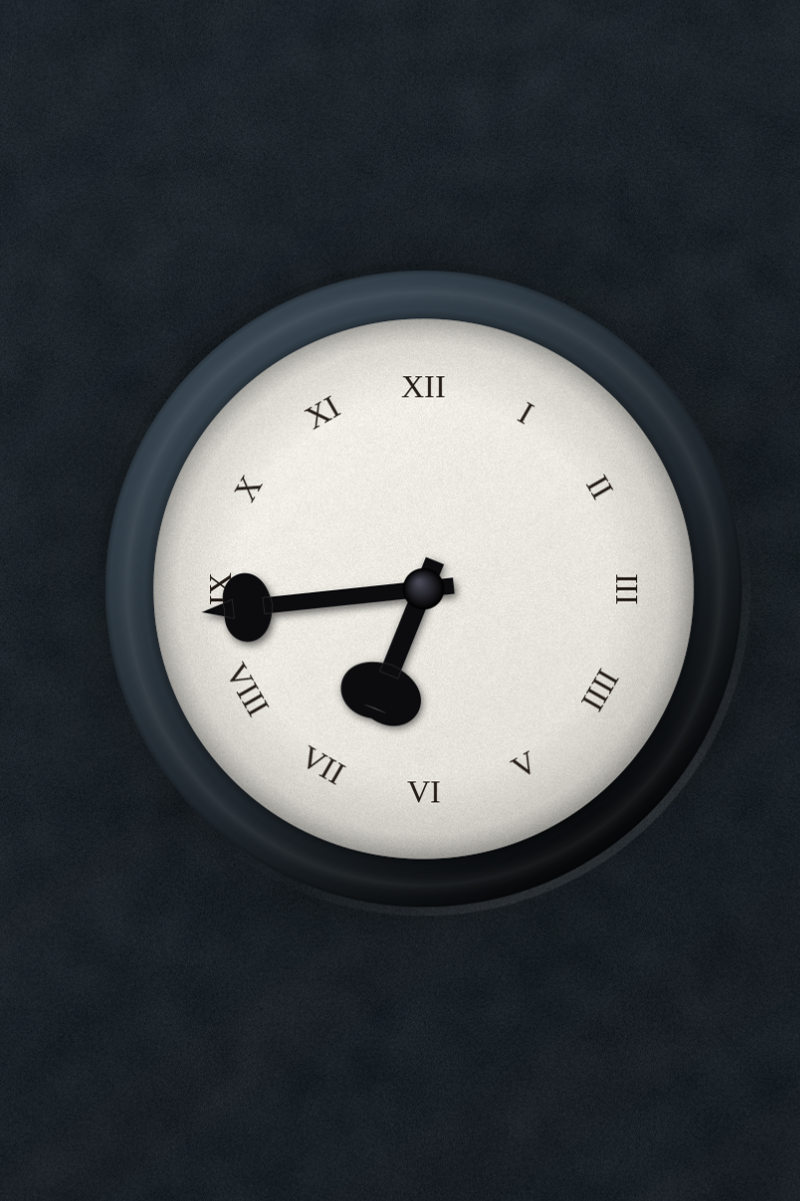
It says 6.44
